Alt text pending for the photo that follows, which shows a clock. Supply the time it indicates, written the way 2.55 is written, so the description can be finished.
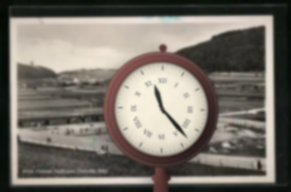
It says 11.23
